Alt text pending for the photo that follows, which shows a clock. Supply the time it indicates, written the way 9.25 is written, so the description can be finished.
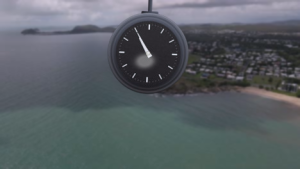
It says 10.55
